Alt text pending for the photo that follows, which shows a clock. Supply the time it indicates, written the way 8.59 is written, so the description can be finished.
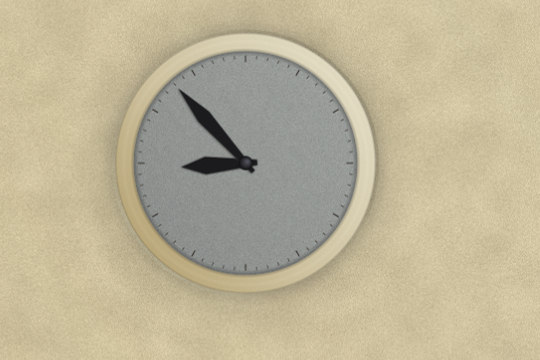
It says 8.53
